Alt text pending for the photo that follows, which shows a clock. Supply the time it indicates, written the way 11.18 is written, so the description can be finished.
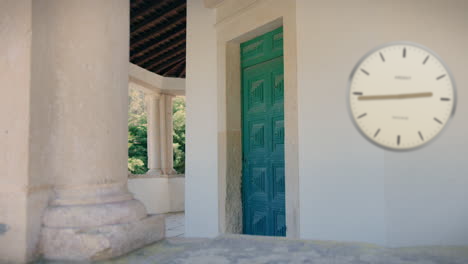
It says 2.44
